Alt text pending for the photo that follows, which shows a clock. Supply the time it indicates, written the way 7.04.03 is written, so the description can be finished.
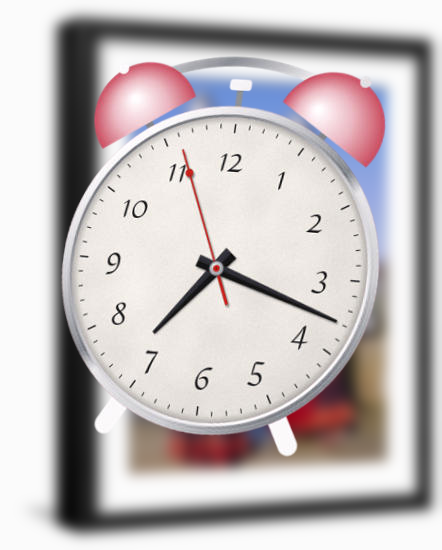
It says 7.17.56
